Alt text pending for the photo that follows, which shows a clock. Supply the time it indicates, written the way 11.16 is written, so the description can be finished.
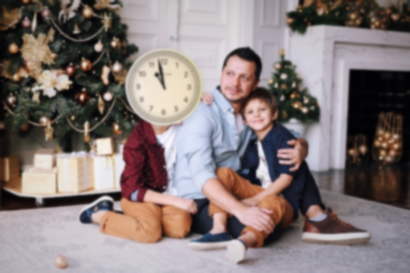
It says 10.58
